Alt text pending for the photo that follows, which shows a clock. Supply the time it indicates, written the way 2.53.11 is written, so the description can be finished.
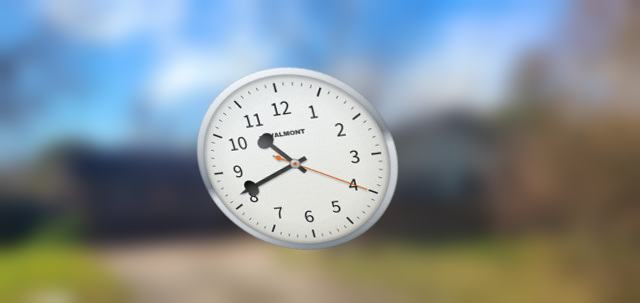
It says 10.41.20
